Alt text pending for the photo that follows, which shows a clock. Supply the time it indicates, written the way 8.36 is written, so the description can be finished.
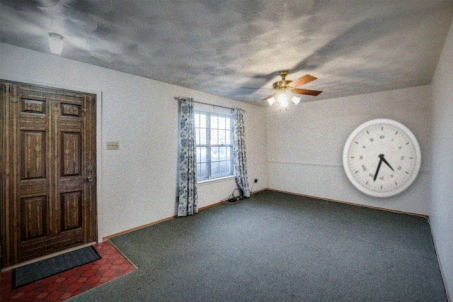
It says 4.33
